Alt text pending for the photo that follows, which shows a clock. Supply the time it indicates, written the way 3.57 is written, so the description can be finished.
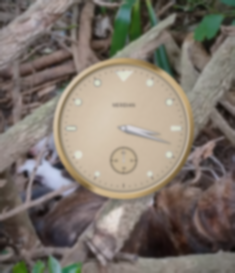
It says 3.18
